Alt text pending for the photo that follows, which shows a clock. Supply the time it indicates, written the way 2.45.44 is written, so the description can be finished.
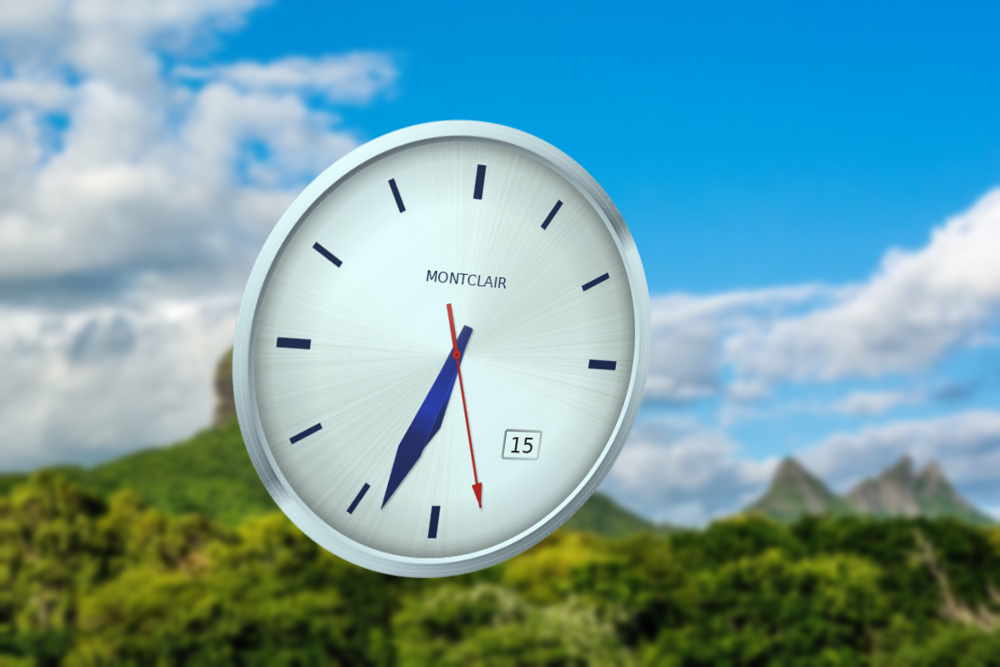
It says 6.33.27
